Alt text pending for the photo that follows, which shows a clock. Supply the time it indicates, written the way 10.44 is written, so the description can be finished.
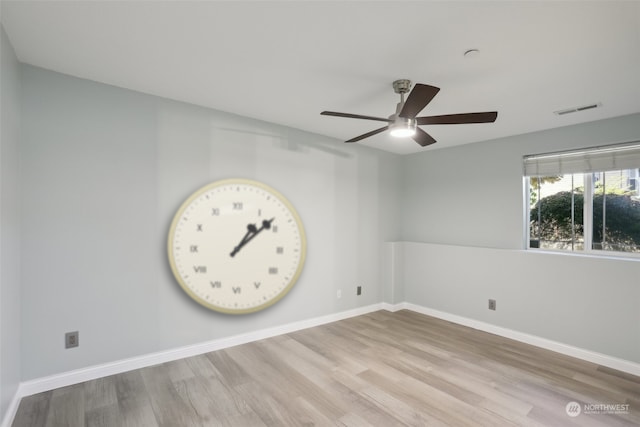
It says 1.08
